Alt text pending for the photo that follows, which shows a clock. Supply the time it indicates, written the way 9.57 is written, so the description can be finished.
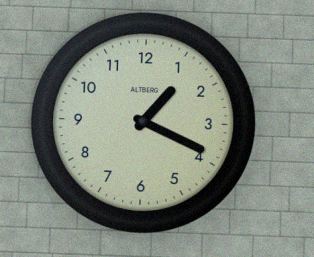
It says 1.19
